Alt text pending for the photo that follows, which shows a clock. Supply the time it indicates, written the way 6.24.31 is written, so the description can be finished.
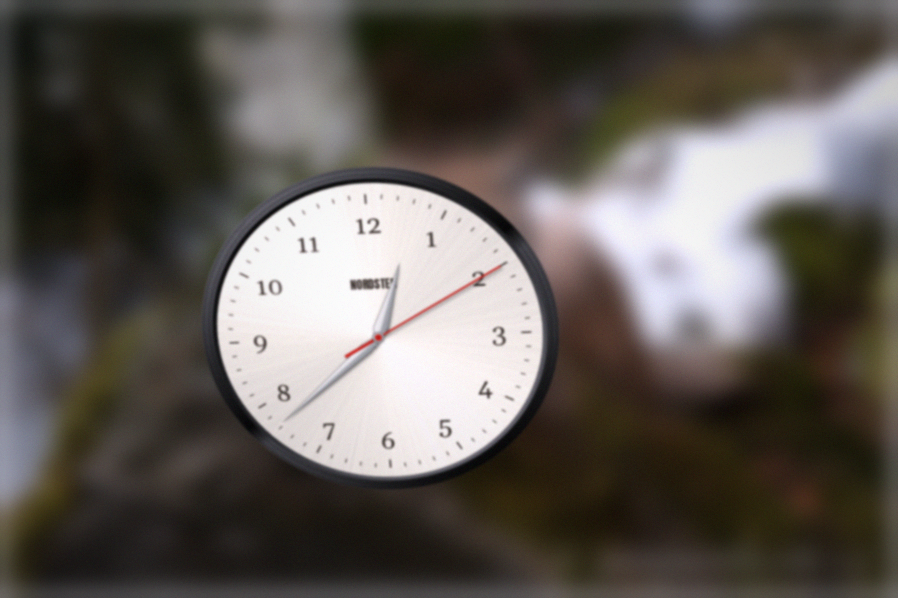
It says 12.38.10
